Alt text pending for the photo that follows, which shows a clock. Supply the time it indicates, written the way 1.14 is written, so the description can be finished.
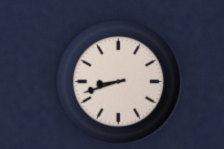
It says 8.42
